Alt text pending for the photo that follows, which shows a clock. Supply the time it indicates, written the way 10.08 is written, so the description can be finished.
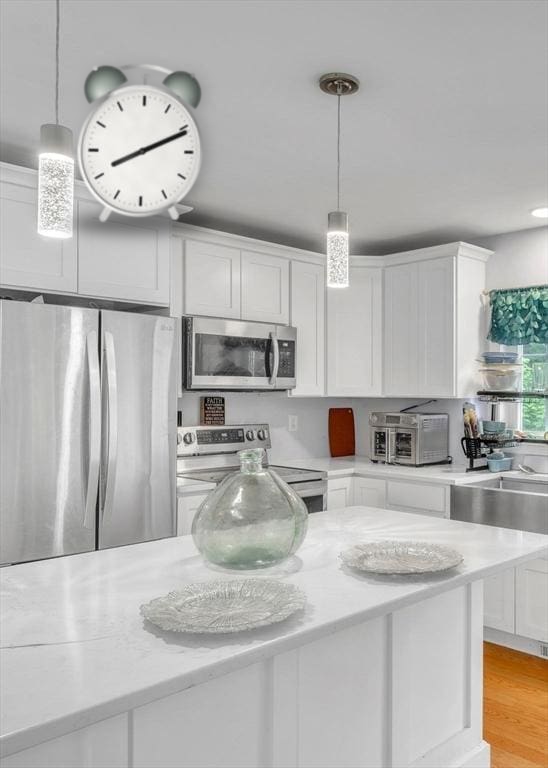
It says 8.11
